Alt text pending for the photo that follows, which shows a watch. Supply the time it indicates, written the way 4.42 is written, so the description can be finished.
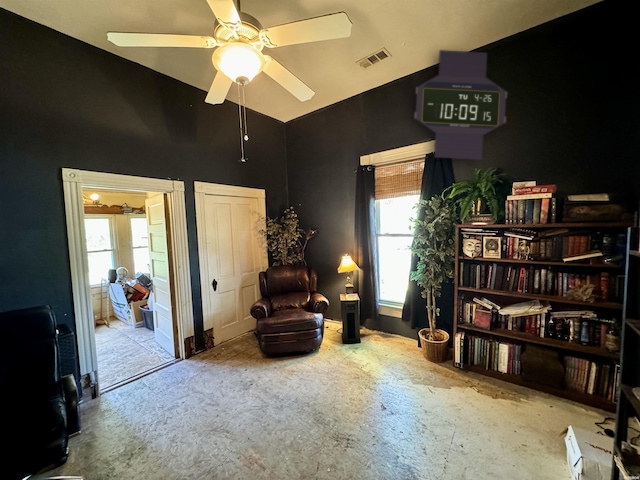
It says 10.09
